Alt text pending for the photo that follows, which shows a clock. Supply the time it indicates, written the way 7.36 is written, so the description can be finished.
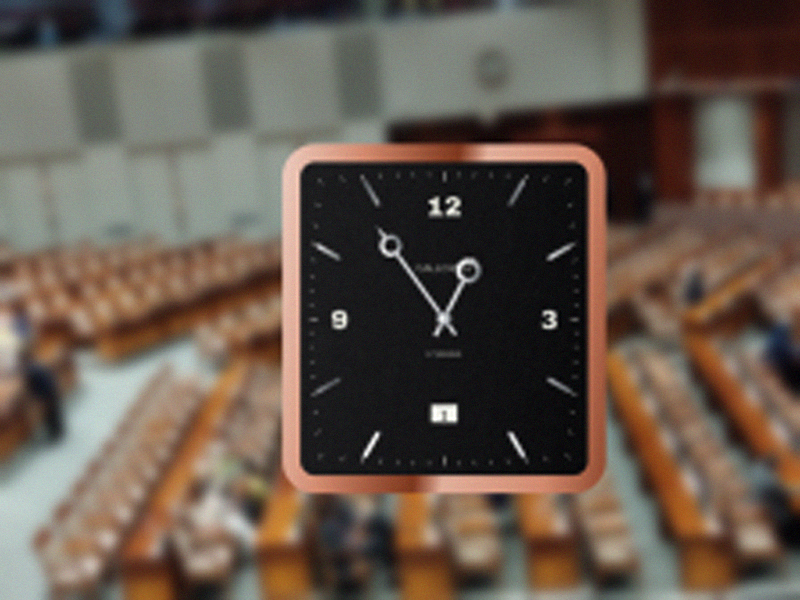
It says 12.54
